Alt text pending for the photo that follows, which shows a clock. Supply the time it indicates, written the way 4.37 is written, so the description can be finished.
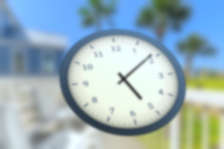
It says 5.09
